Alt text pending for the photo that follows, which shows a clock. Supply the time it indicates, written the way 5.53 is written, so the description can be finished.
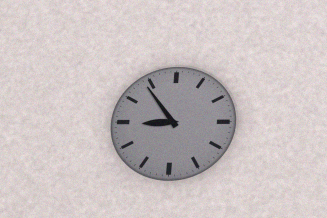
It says 8.54
